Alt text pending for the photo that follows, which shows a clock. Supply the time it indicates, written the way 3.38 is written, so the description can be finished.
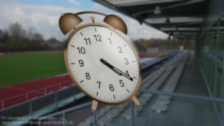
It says 4.21
